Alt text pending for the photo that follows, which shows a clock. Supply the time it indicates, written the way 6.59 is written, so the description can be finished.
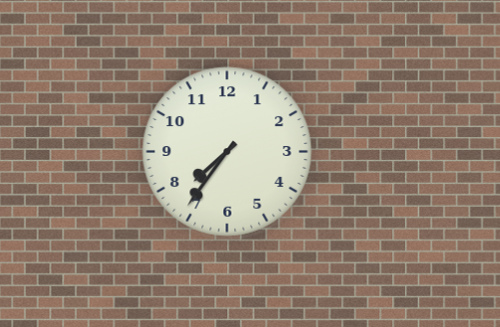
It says 7.36
